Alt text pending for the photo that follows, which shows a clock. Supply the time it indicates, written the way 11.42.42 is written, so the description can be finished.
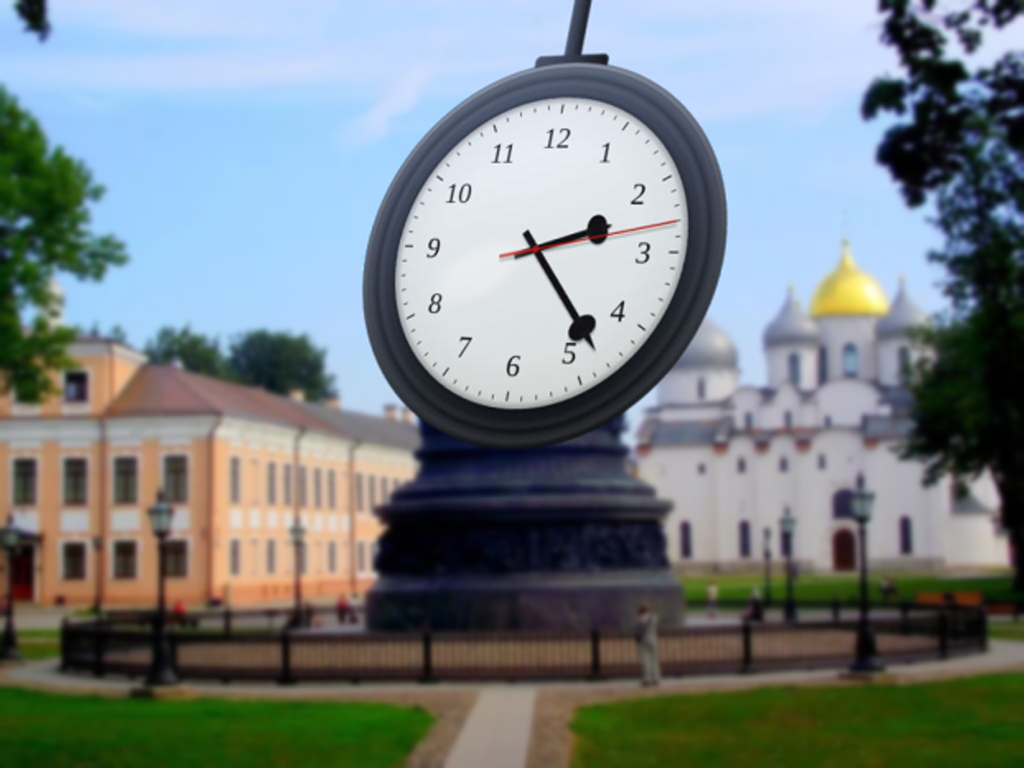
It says 2.23.13
